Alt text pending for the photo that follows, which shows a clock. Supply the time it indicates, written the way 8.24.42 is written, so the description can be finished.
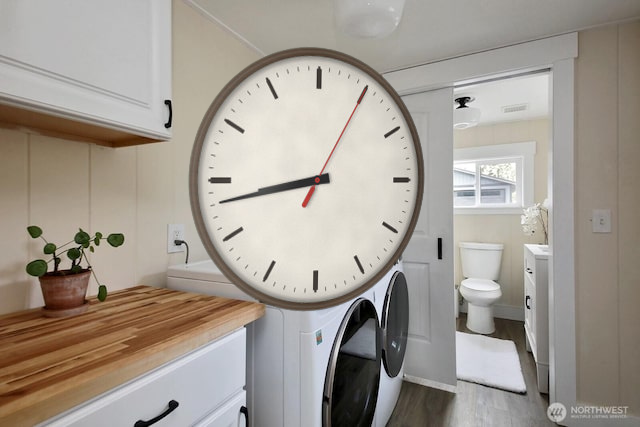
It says 8.43.05
